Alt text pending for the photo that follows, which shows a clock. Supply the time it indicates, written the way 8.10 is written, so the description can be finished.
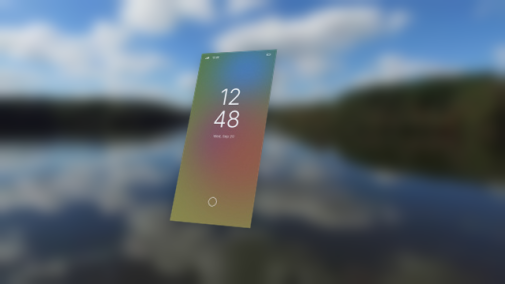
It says 12.48
